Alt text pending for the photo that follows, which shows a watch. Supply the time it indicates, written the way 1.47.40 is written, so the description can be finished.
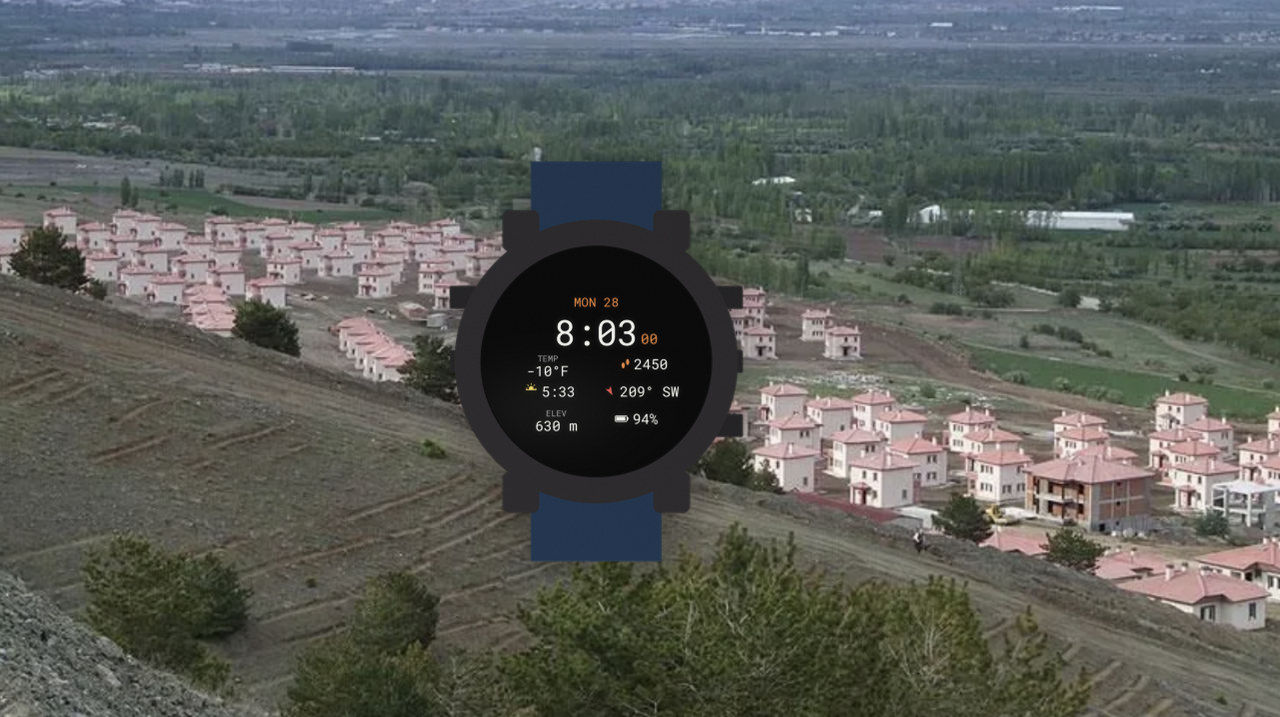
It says 8.03.00
